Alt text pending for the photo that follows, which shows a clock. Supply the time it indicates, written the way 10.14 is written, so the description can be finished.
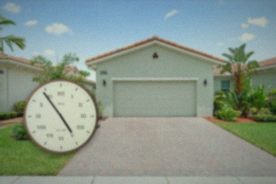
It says 4.54
